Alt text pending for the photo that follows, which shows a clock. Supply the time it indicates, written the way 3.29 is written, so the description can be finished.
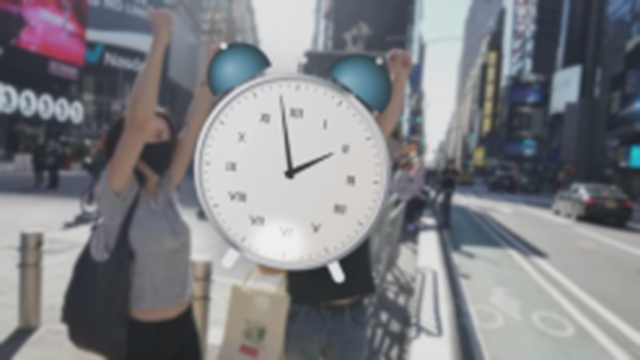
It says 1.58
